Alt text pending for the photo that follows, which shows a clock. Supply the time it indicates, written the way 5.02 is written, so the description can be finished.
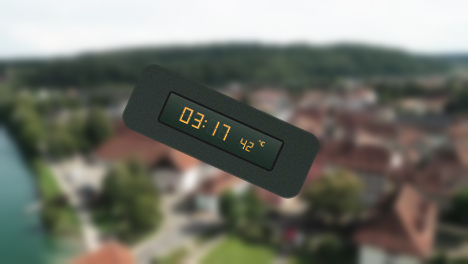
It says 3.17
